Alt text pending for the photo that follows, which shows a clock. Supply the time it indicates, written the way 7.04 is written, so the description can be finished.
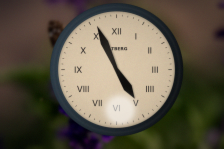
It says 4.56
